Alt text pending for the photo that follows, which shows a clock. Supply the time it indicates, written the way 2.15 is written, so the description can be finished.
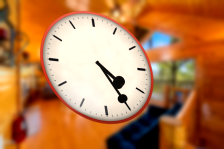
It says 4.25
